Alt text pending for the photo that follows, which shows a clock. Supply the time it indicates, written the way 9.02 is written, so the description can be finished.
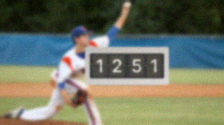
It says 12.51
